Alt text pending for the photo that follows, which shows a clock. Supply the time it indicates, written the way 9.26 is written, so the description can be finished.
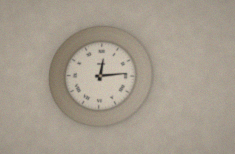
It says 12.14
